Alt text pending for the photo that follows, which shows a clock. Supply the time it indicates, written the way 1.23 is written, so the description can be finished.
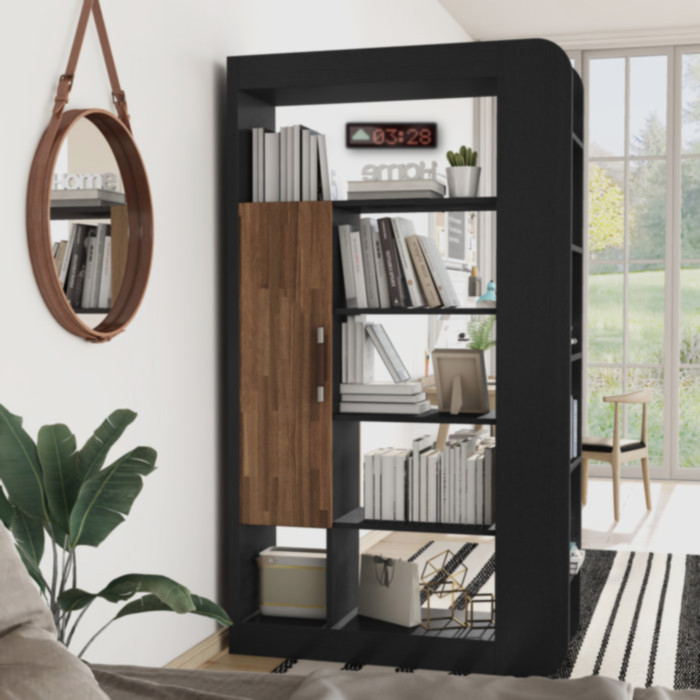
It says 3.28
